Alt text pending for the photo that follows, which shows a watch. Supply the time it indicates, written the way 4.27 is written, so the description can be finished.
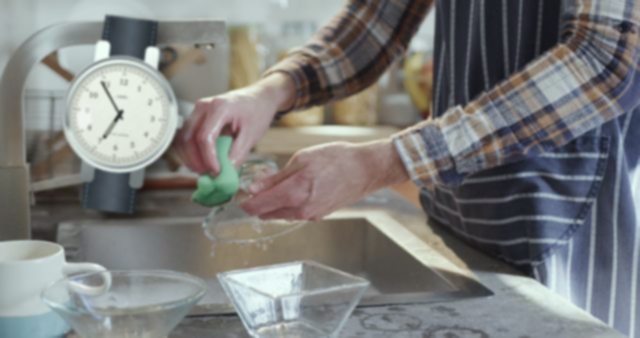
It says 6.54
